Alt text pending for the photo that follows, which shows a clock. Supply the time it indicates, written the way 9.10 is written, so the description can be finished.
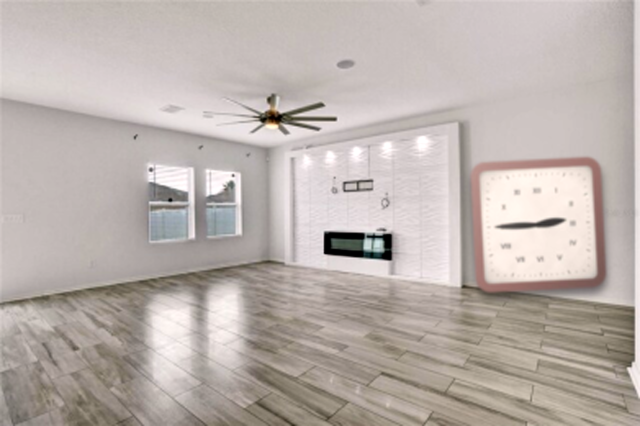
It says 2.45
